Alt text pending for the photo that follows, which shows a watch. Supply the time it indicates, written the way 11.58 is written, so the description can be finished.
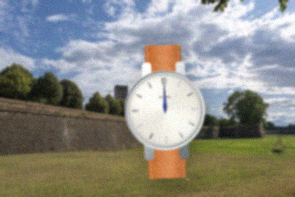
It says 12.00
